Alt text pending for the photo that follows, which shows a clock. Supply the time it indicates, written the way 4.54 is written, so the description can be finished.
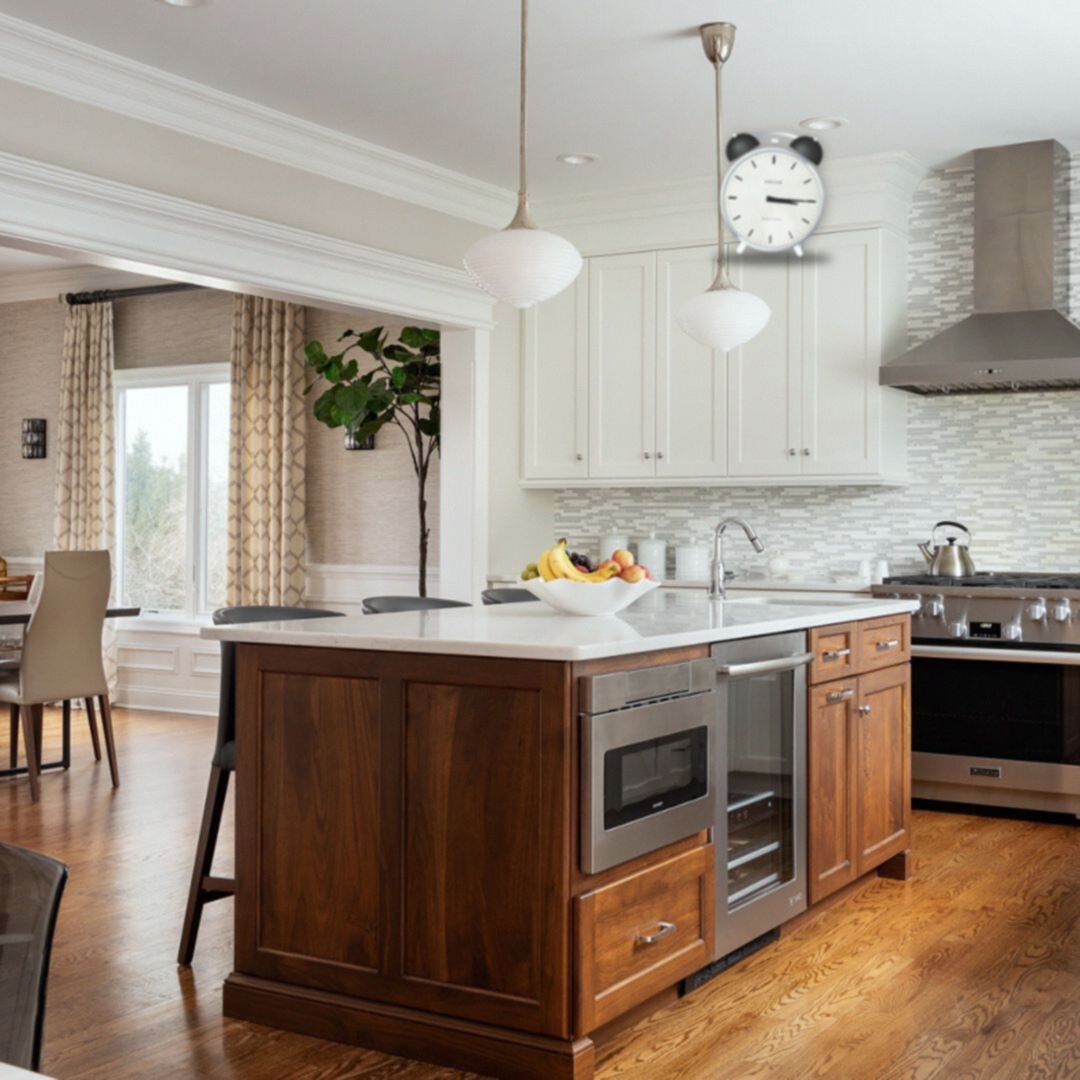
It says 3.15
